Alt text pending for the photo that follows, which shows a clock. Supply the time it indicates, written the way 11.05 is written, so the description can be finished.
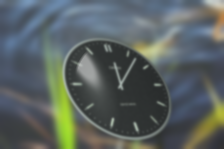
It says 12.07
